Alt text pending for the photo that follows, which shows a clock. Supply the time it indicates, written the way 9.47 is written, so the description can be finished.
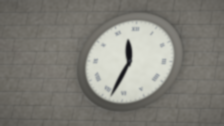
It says 11.33
